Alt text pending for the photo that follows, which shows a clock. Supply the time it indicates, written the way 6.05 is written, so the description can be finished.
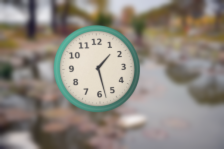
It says 1.28
